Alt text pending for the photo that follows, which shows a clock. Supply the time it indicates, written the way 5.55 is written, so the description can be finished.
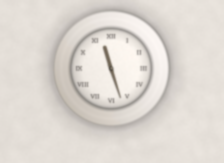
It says 11.27
